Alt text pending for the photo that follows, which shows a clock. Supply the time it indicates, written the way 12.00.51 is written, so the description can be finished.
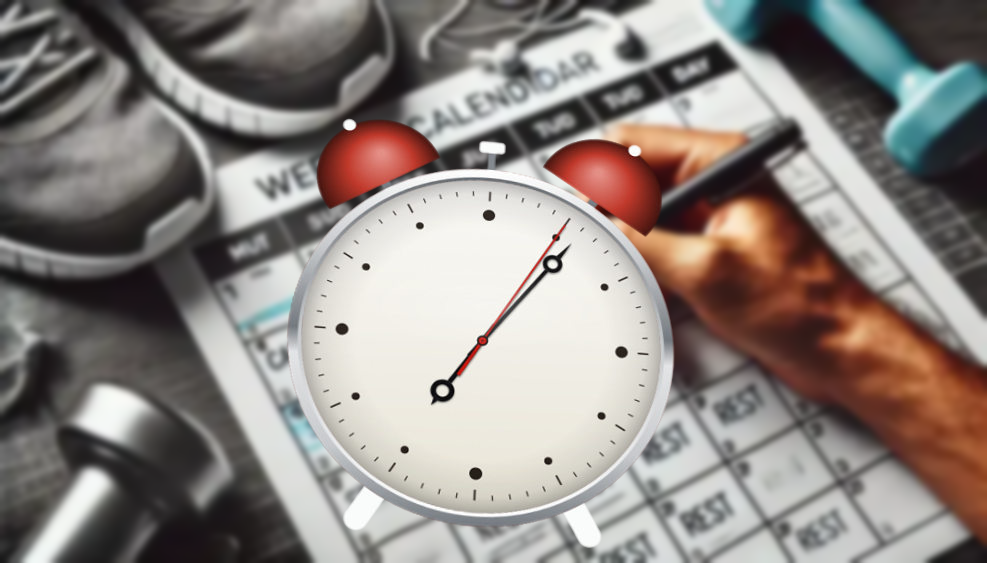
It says 7.06.05
